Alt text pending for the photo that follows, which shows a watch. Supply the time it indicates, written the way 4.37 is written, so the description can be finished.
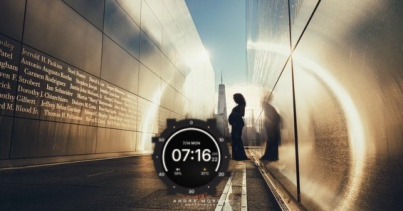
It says 7.16
